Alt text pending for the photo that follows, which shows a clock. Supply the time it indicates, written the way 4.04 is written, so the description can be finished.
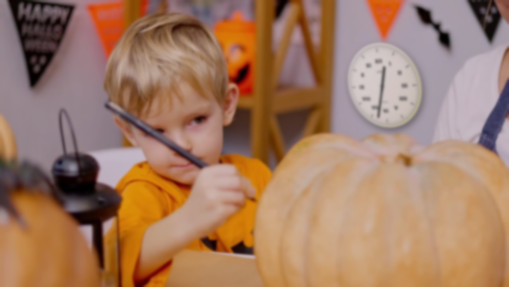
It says 12.33
